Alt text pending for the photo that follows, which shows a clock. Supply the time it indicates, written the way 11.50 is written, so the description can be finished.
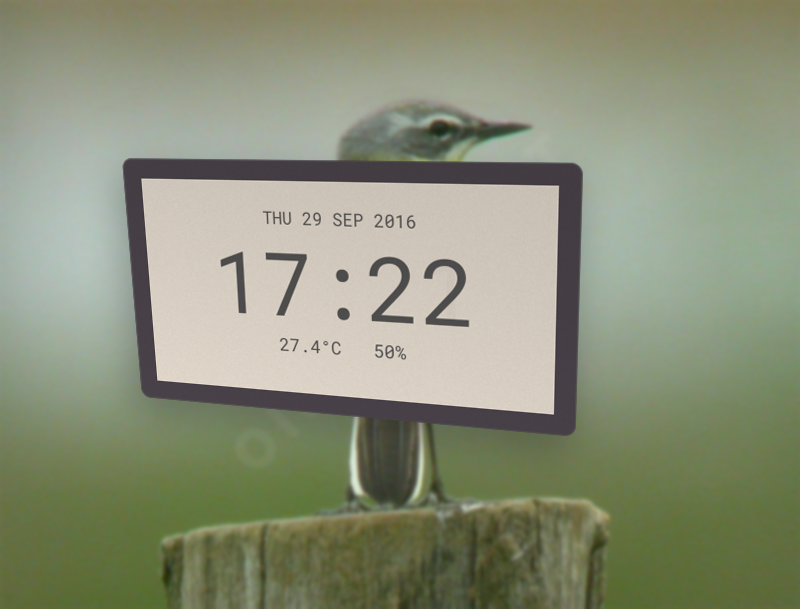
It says 17.22
